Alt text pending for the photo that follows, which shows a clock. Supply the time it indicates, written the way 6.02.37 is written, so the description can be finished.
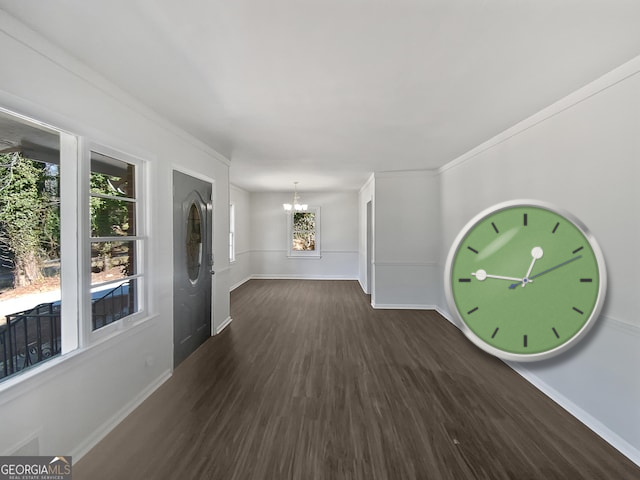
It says 12.46.11
